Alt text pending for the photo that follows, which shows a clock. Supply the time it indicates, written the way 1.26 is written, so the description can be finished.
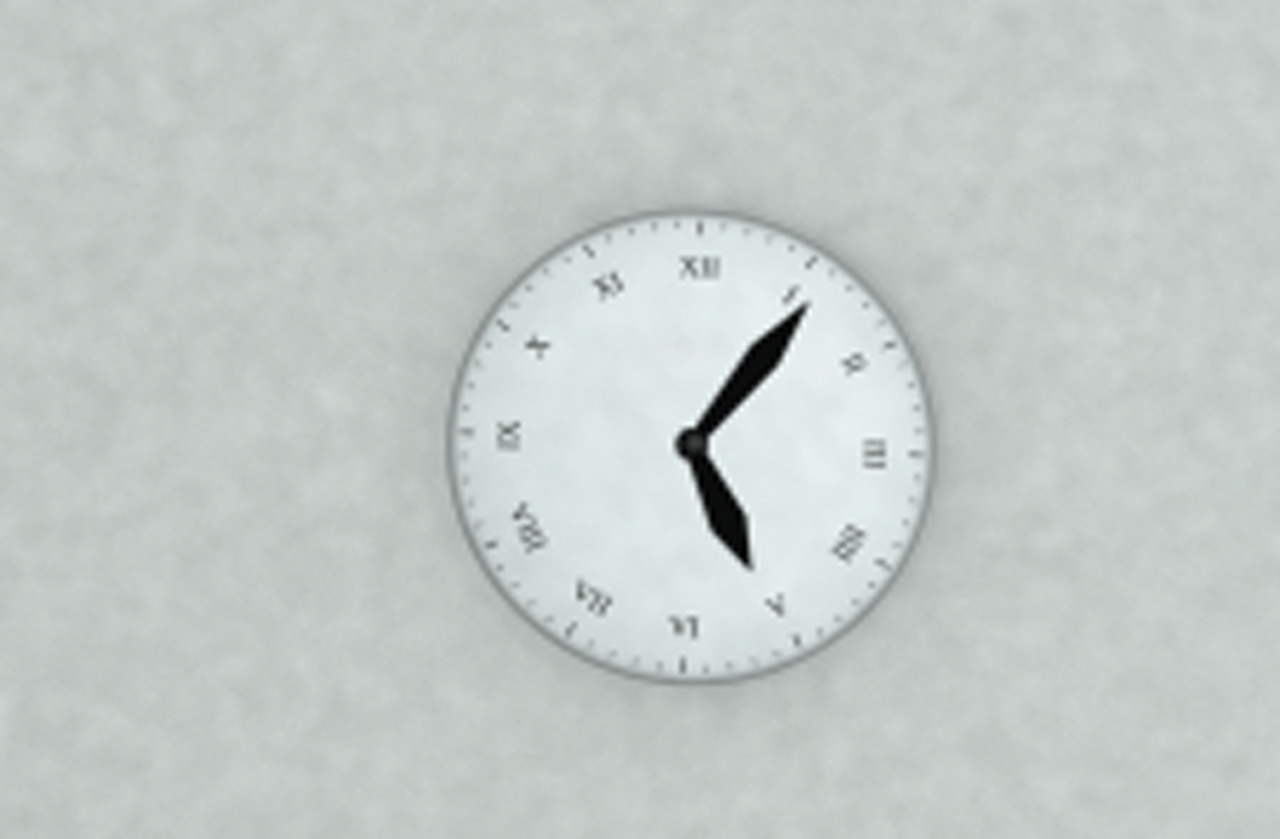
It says 5.06
